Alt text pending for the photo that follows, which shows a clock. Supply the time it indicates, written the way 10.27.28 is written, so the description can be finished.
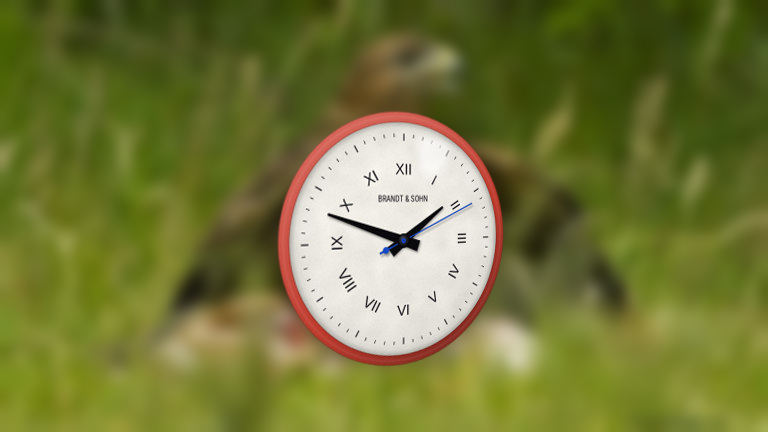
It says 1.48.11
